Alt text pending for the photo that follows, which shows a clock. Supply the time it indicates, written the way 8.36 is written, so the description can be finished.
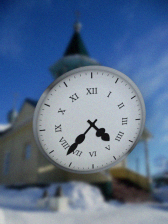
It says 4.37
